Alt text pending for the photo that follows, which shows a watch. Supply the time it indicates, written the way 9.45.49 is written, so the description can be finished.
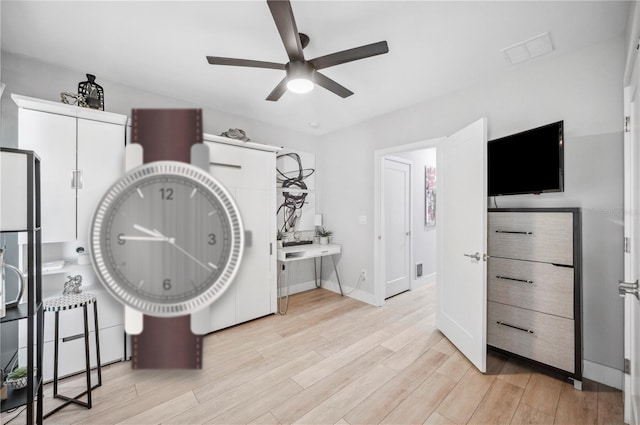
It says 9.45.21
